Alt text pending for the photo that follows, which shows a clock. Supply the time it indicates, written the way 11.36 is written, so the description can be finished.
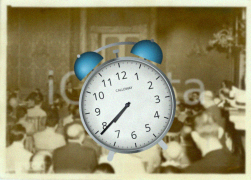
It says 7.39
